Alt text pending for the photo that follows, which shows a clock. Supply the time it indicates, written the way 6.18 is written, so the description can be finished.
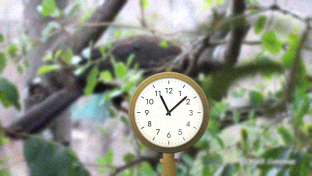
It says 11.08
